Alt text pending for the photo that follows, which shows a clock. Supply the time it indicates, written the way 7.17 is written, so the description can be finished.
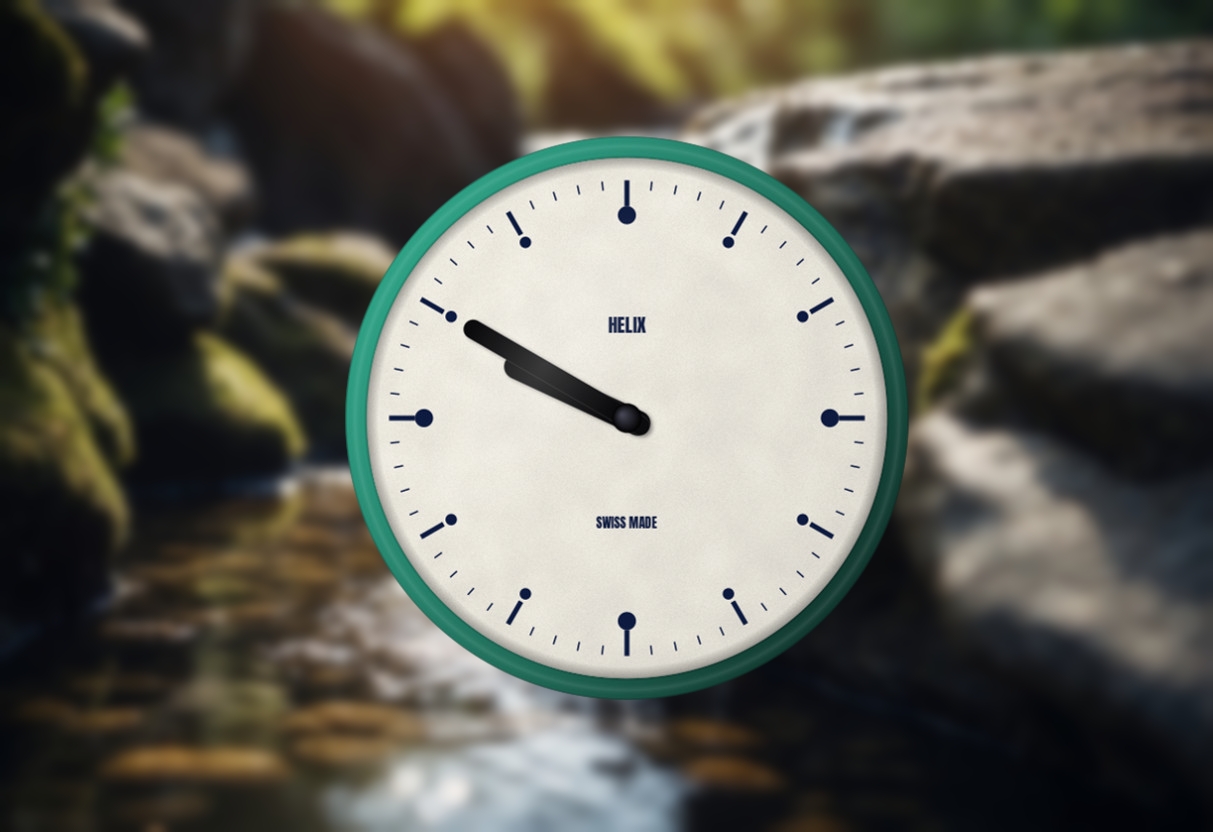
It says 9.50
